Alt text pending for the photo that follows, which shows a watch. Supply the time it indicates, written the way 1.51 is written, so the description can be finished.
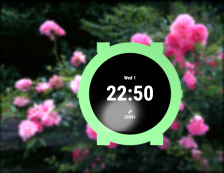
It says 22.50
